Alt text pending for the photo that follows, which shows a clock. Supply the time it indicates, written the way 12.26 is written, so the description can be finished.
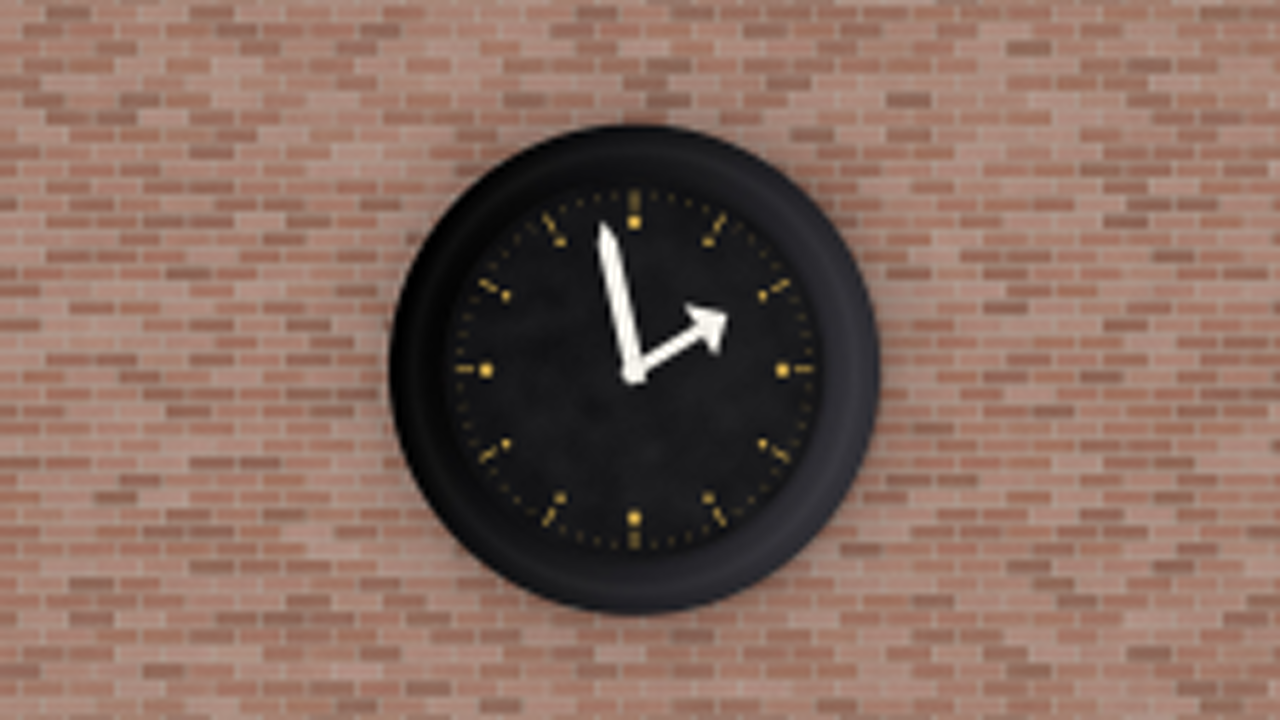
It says 1.58
